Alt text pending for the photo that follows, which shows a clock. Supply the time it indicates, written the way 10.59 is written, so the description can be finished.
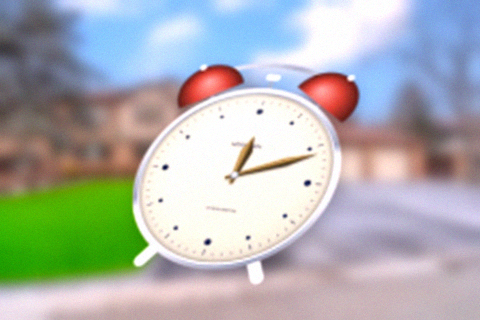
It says 12.11
